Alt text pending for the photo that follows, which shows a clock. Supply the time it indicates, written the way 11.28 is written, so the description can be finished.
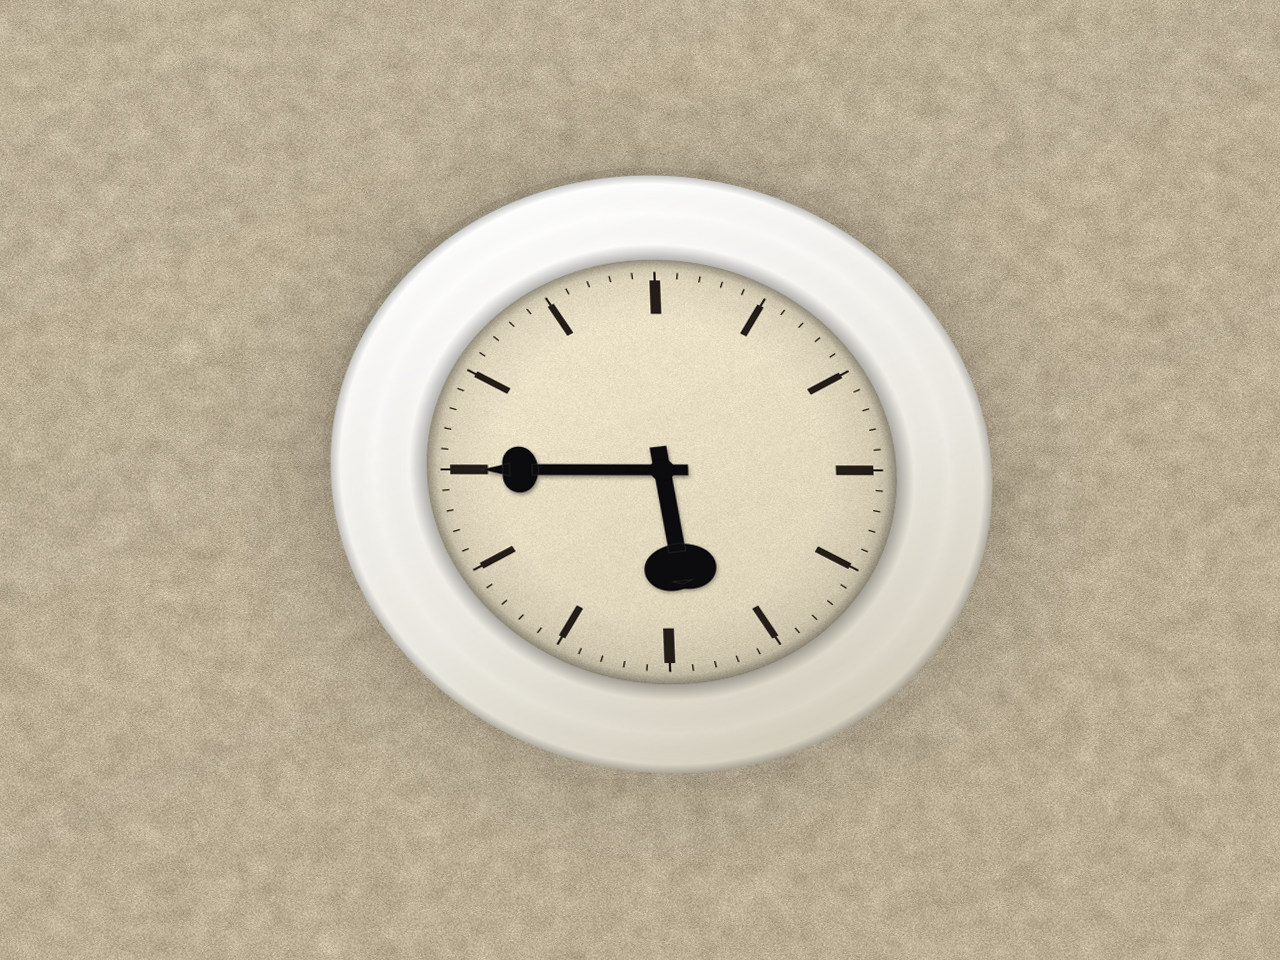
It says 5.45
